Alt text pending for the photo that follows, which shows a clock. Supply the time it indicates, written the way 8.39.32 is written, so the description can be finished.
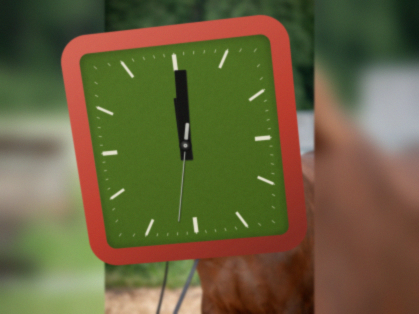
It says 12.00.32
